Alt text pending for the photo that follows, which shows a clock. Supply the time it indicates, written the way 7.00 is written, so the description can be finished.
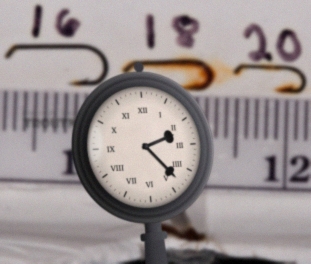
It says 2.23
